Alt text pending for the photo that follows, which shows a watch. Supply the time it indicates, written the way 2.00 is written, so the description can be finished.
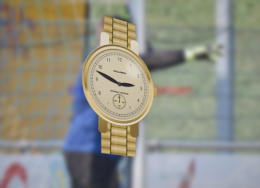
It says 2.48
